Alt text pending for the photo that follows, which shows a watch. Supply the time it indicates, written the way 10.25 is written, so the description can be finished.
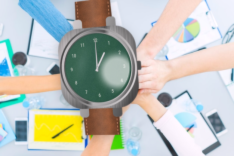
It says 1.00
